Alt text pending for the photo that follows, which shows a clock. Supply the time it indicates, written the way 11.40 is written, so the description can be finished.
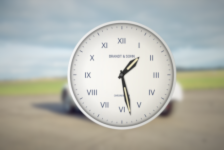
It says 1.28
